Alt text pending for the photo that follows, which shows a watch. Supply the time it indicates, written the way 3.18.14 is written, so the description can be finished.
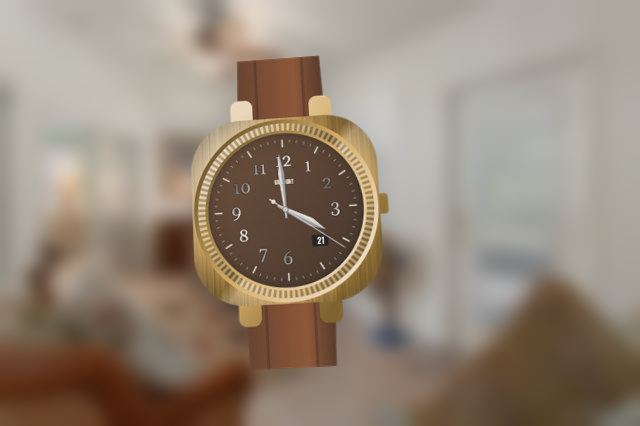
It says 3.59.21
